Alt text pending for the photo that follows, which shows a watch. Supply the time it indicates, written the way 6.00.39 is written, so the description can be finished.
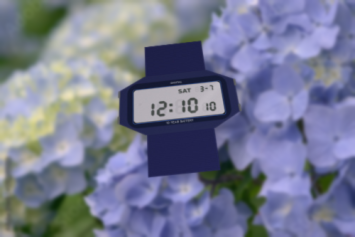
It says 12.10.10
